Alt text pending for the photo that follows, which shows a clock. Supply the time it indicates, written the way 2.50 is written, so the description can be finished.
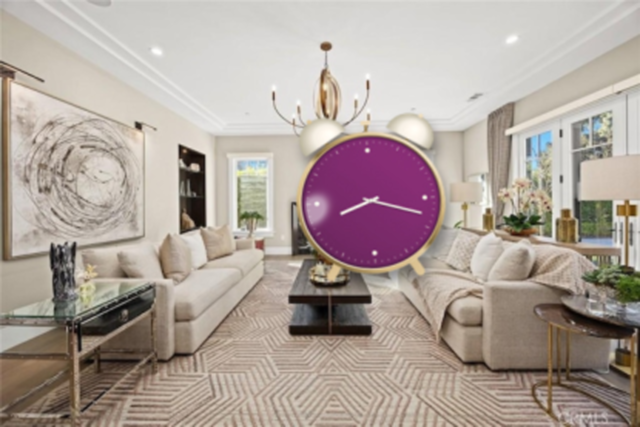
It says 8.18
